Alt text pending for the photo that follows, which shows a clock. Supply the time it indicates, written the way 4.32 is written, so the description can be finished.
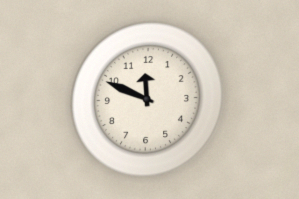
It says 11.49
